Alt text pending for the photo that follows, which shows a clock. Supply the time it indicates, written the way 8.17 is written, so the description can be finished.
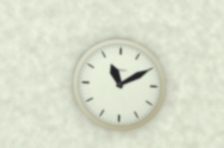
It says 11.10
